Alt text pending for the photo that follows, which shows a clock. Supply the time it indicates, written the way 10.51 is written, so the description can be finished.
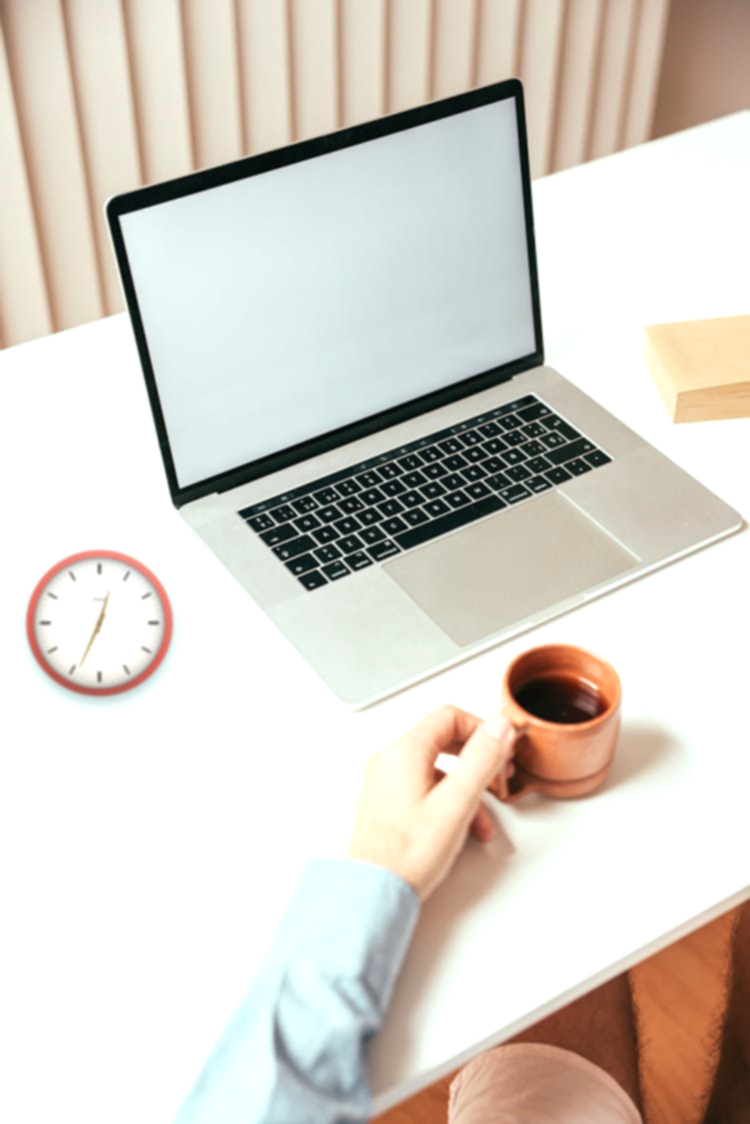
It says 12.34
